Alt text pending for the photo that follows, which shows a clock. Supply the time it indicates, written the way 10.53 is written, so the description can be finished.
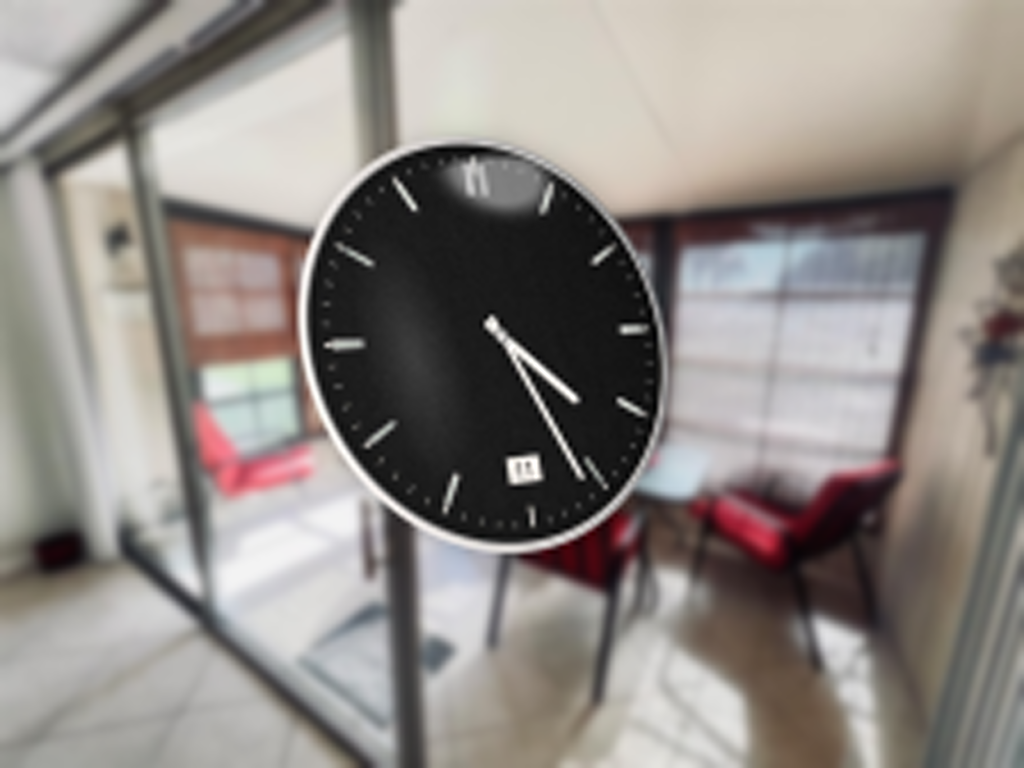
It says 4.26
